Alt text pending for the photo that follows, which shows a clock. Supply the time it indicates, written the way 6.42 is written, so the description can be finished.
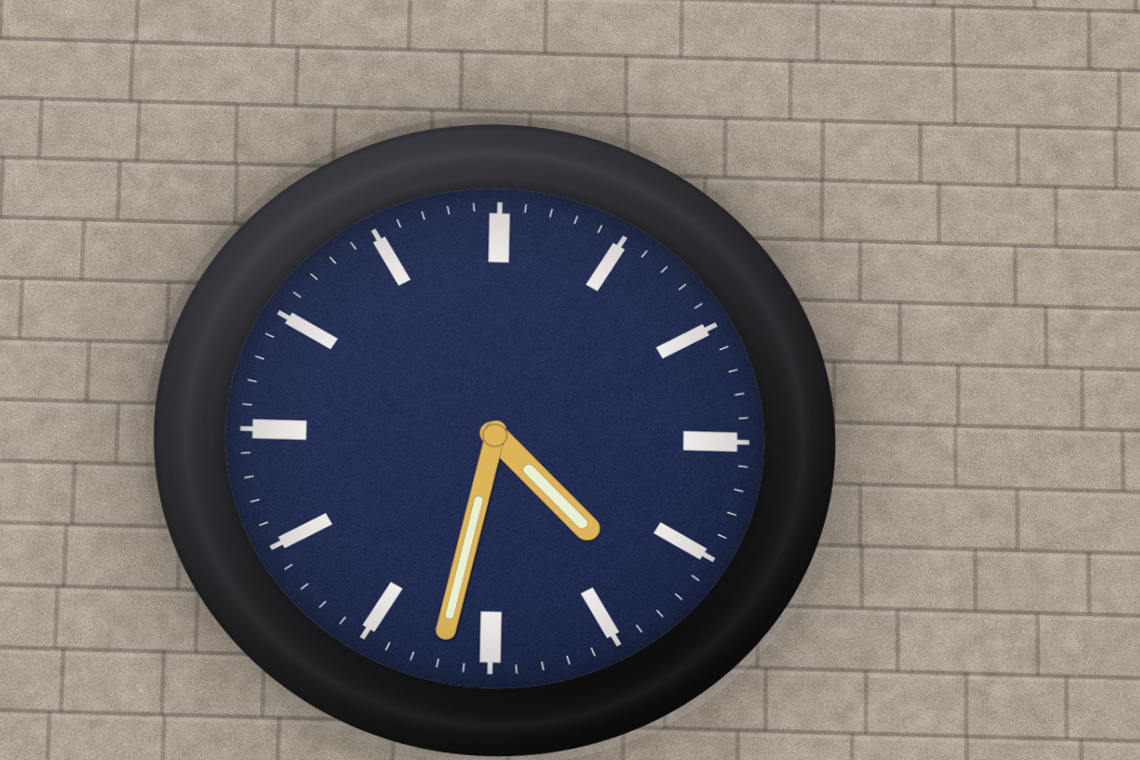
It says 4.32
